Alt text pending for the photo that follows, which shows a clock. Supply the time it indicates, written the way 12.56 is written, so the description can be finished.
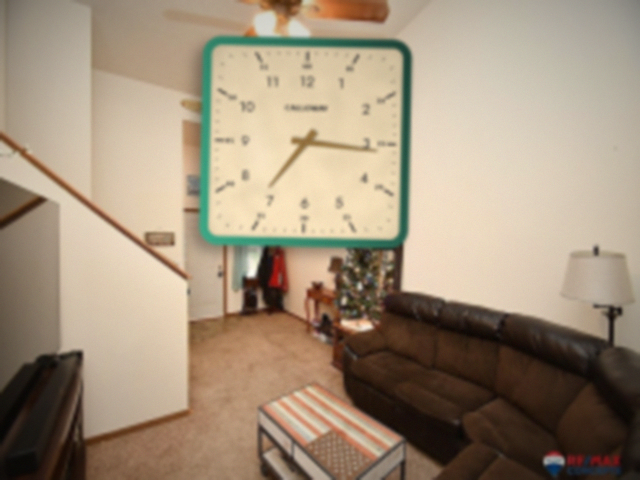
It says 7.16
